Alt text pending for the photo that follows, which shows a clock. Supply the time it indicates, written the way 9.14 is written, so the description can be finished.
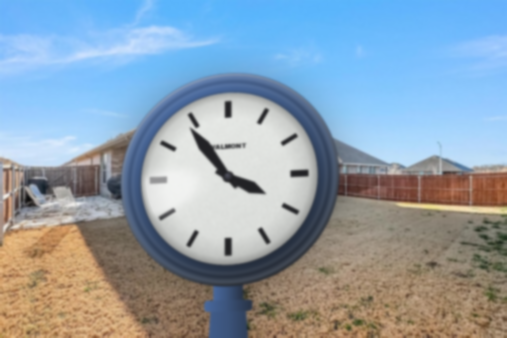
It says 3.54
